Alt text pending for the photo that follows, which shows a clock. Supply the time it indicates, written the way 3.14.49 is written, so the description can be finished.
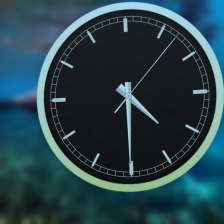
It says 4.30.07
